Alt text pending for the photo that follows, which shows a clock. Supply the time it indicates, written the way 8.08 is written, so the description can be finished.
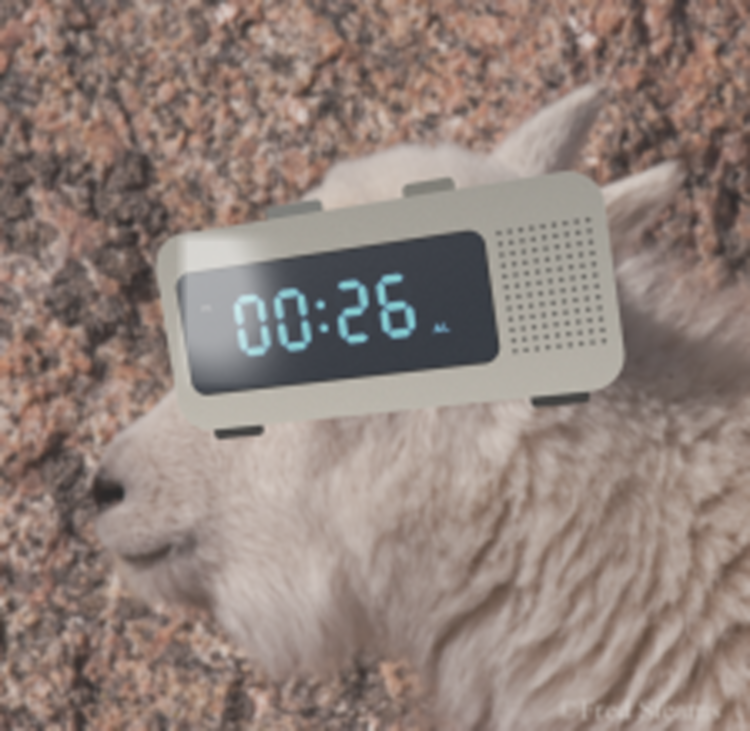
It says 0.26
